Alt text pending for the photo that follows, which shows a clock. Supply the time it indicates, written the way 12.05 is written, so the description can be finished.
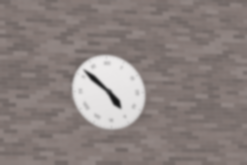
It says 4.52
